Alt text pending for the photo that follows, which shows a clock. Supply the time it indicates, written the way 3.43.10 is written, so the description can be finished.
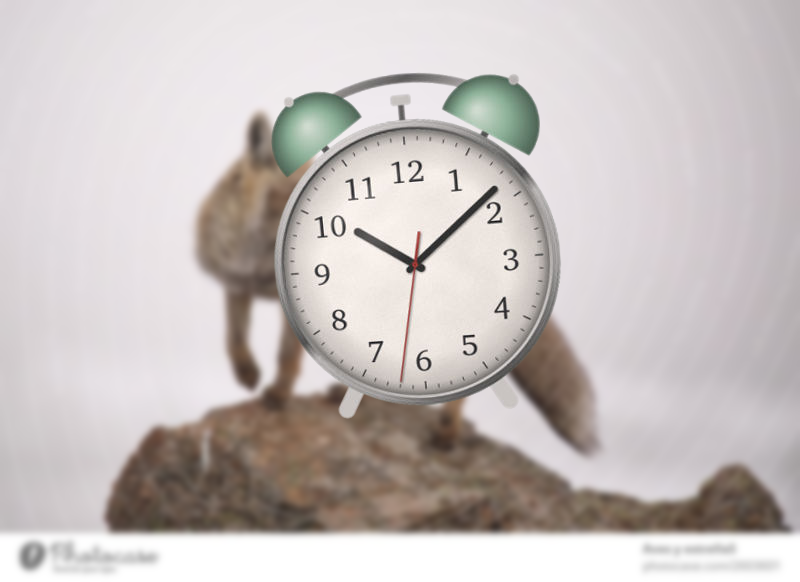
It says 10.08.32
